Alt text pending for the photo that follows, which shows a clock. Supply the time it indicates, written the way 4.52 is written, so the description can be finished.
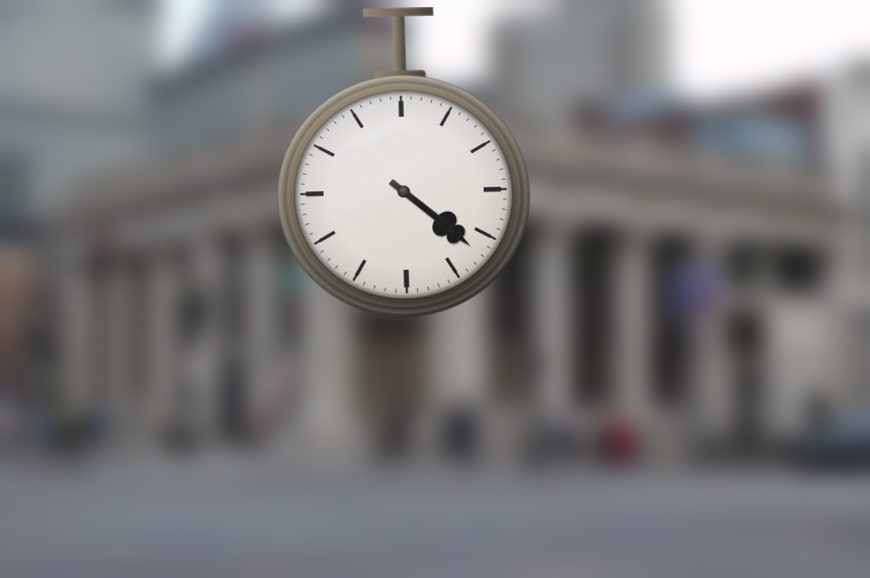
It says 4.22
